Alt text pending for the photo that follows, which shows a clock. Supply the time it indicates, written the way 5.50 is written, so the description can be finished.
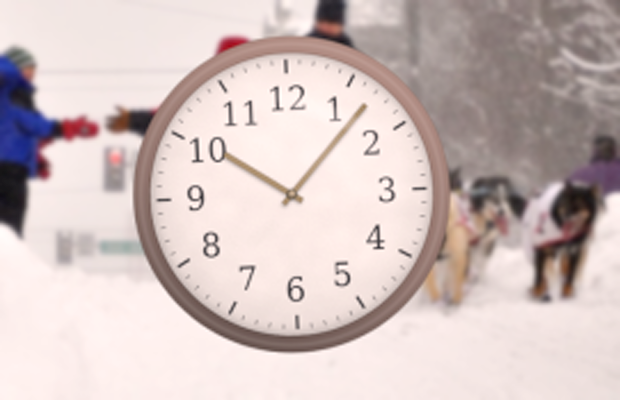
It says 10.07
